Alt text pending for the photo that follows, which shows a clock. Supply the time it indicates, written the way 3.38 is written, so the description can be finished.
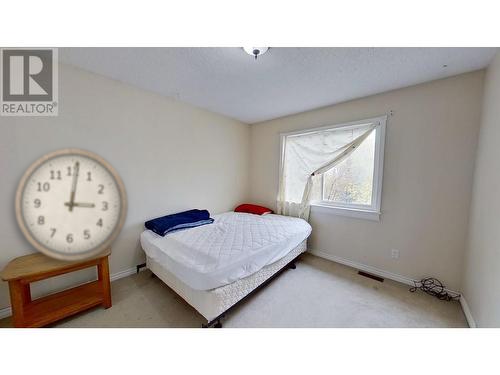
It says 3.01
